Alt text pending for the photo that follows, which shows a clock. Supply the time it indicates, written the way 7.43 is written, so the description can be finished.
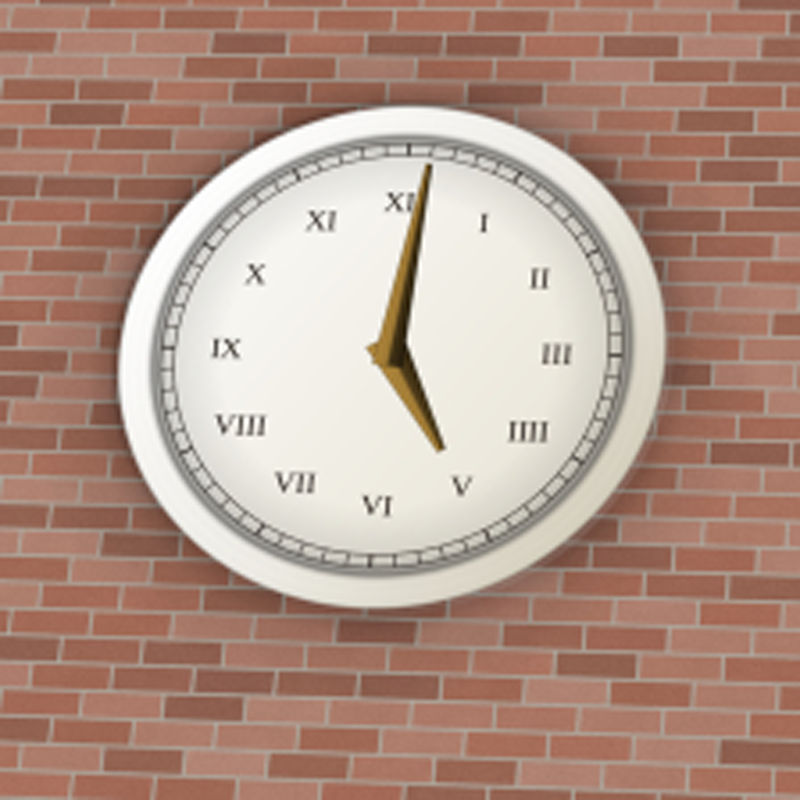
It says 5.01
